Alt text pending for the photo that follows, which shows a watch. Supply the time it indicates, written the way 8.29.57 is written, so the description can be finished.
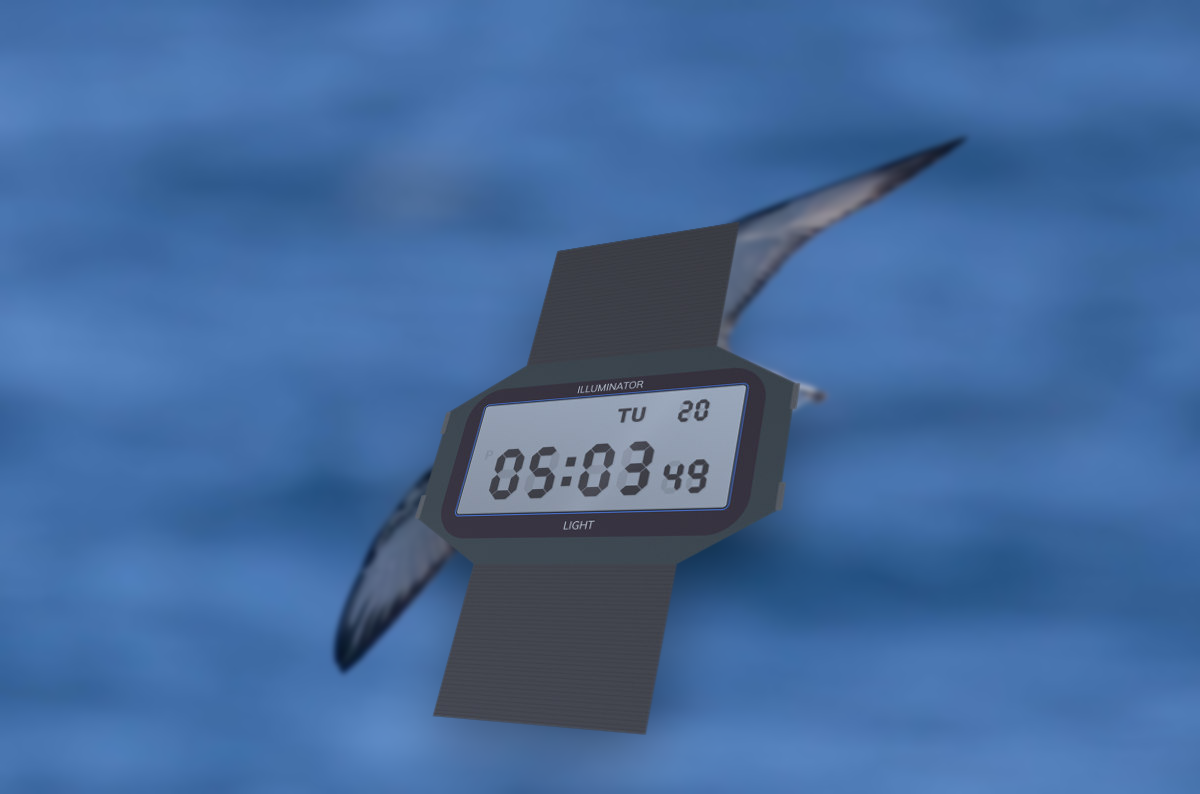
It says 5.03.49
